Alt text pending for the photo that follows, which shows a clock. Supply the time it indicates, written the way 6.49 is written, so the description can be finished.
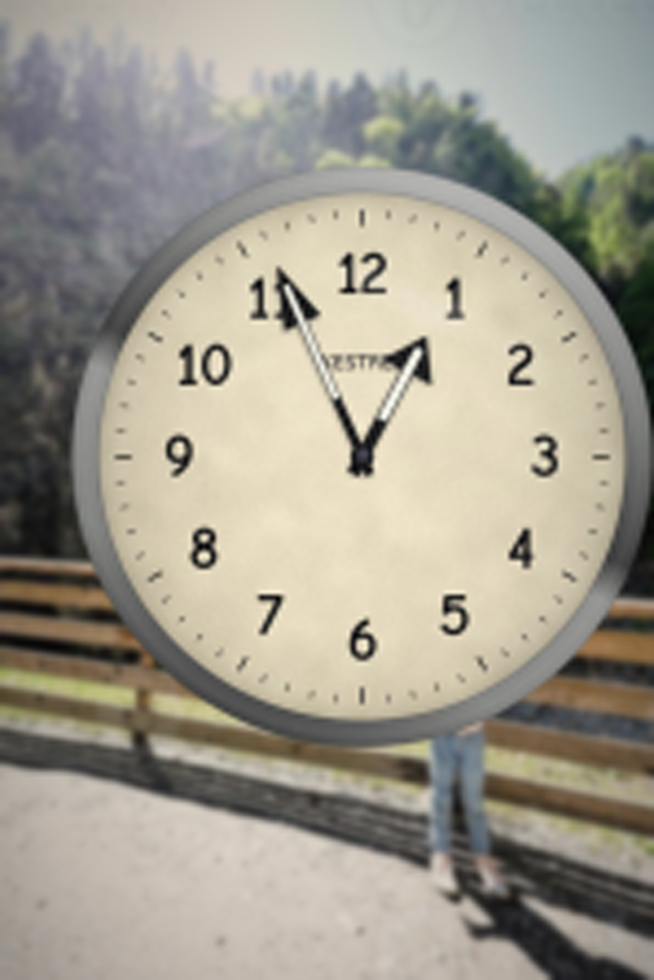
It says 12.56
